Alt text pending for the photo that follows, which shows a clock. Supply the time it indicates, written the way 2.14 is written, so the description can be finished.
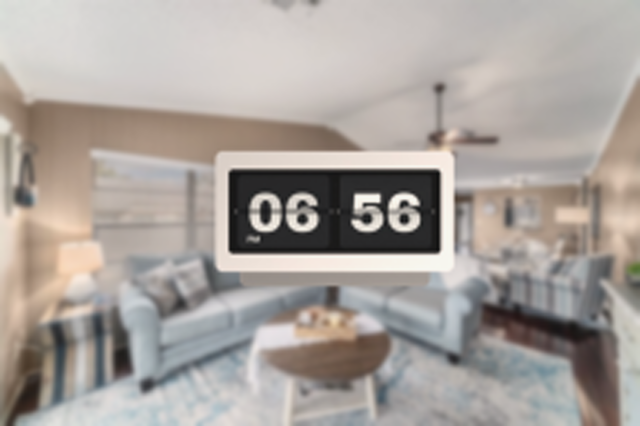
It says 6.56
